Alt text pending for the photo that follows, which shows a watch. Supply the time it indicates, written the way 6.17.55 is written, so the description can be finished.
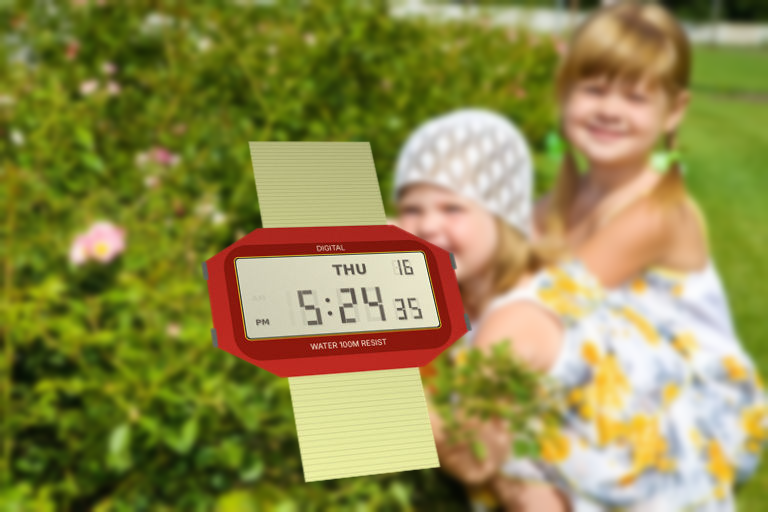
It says 5.24.35
